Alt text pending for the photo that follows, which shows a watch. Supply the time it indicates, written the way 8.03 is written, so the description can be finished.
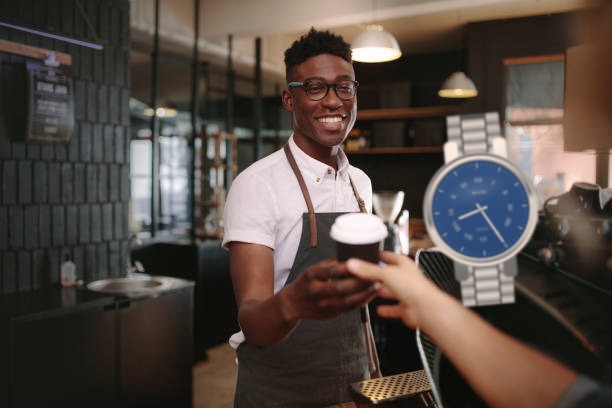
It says 8.25
